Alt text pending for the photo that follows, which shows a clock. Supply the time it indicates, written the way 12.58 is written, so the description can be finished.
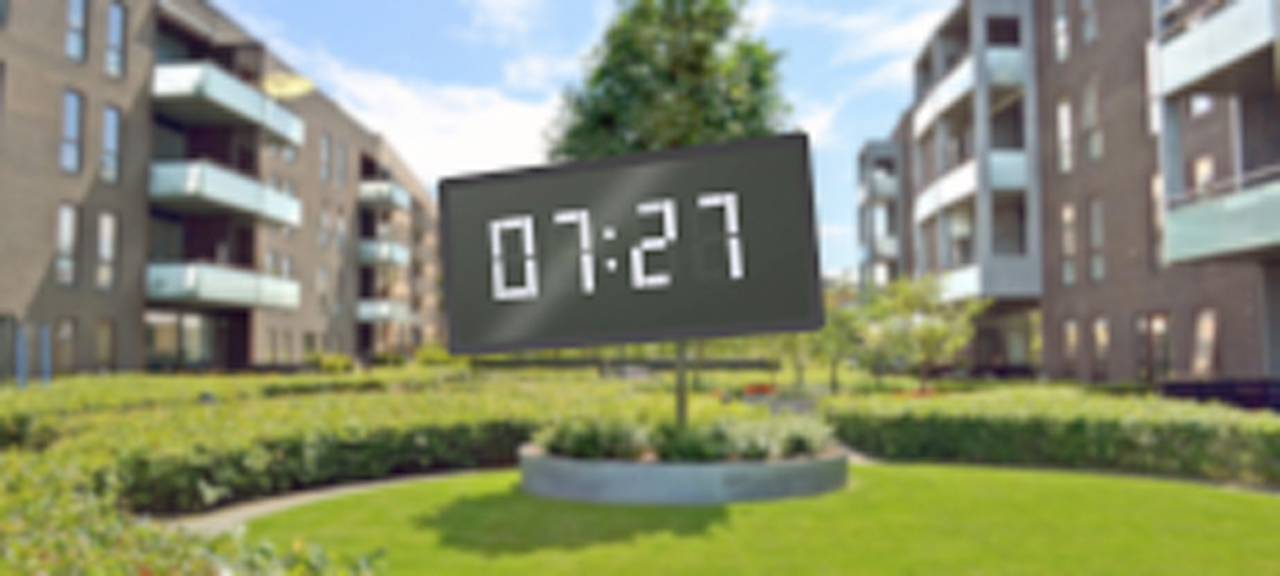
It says 7.27
